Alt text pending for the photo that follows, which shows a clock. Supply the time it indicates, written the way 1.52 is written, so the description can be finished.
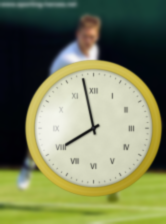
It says 7.58
